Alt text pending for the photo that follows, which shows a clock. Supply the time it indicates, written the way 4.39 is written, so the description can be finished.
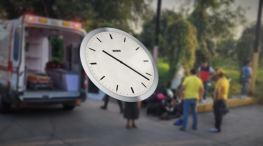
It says 10.22
